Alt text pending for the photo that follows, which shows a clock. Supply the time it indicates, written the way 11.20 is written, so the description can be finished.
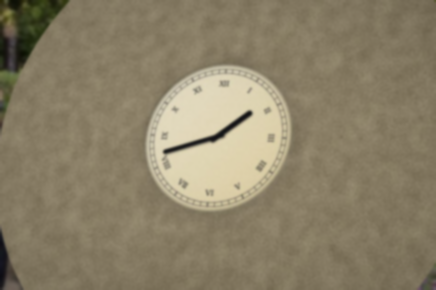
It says 1.42
